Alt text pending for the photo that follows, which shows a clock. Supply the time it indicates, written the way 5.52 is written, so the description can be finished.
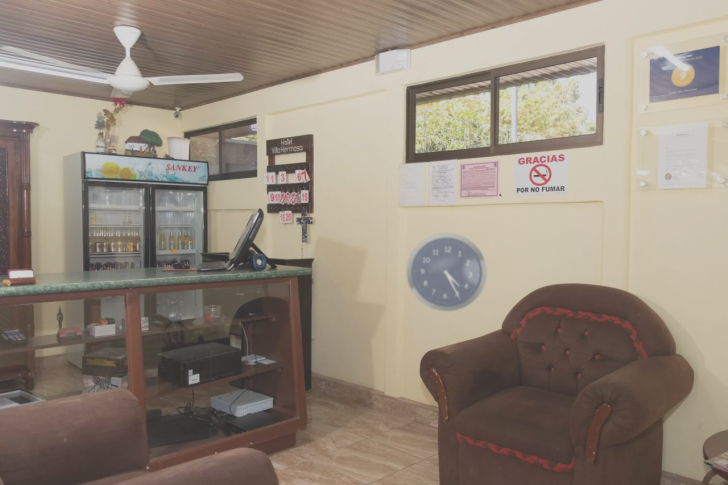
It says 4.25
